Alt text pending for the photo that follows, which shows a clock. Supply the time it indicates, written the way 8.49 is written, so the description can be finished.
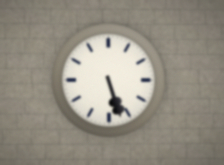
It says 5.27
